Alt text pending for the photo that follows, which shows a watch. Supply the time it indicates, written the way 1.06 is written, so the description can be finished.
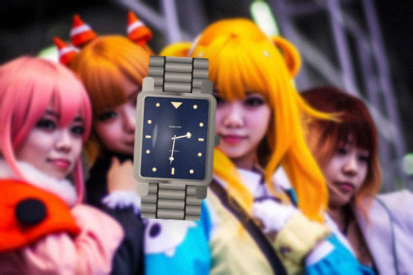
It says 2.31
